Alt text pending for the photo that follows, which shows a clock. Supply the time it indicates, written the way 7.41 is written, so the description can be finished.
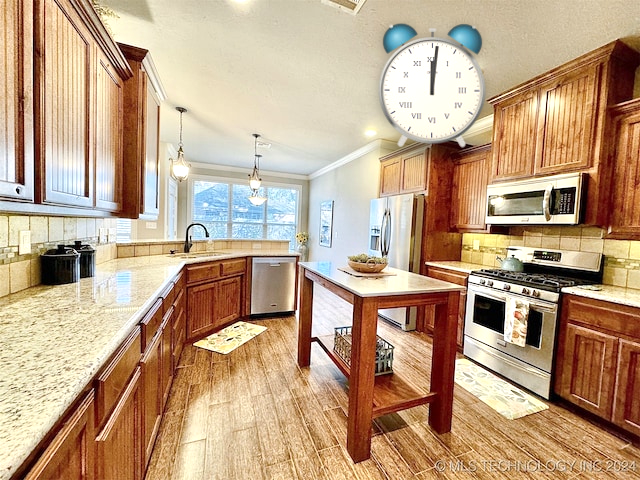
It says 12.01
